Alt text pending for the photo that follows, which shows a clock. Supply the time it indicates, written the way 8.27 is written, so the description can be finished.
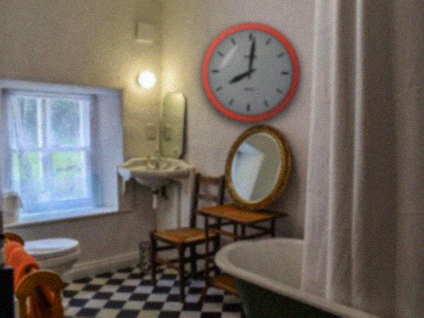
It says 8.01
